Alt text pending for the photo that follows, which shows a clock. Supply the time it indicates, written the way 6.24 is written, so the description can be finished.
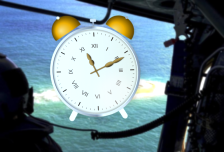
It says 11.11
